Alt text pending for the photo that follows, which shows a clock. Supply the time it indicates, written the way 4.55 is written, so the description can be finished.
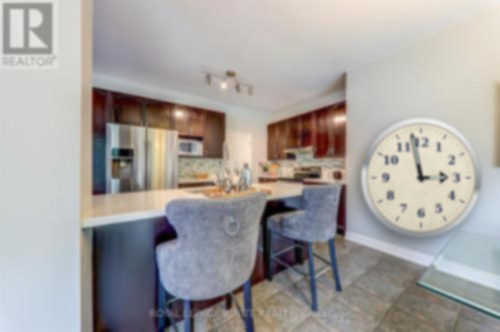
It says 2.58
